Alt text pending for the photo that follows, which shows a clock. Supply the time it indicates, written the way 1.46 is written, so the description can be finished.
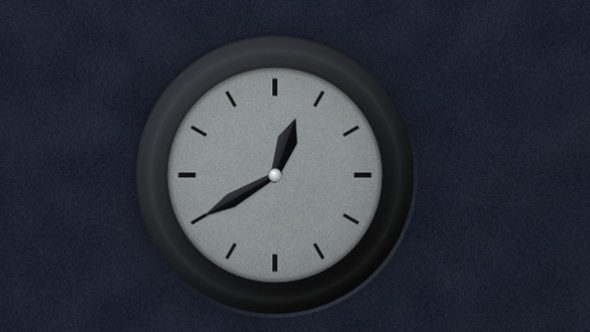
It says 12.40
